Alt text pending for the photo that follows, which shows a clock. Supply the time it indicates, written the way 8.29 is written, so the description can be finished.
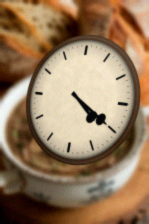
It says 4.20
